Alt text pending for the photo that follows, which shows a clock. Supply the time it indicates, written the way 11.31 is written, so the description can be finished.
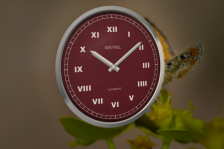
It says 10.09
